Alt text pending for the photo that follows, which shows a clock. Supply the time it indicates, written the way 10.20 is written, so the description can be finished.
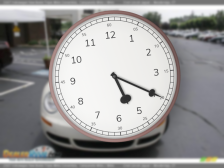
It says 5.20
